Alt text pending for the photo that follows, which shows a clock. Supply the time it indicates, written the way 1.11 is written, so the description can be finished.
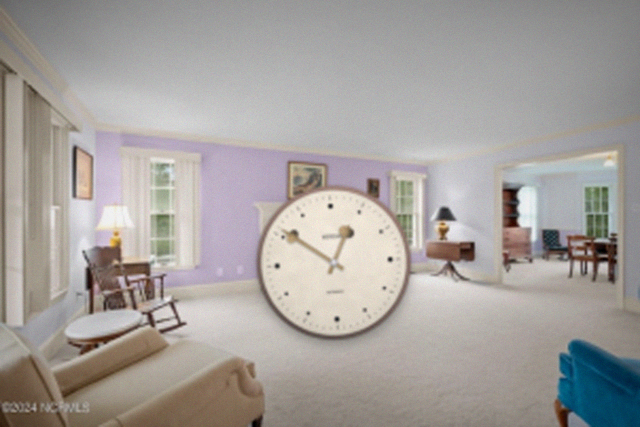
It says 12.51
